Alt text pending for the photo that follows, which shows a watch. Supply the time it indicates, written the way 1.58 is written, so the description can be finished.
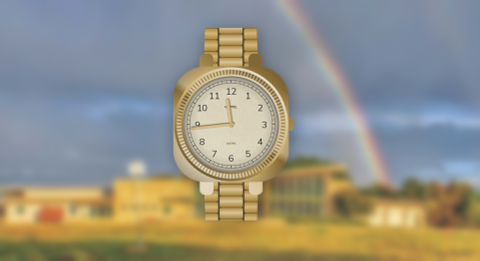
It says 11.44
